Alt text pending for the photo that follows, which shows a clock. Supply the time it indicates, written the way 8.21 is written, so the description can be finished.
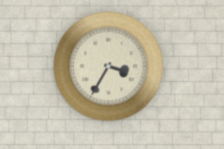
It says 3.35
